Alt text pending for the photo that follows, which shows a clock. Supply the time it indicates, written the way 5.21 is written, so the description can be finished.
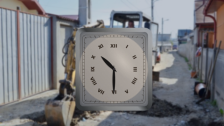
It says 10.30
